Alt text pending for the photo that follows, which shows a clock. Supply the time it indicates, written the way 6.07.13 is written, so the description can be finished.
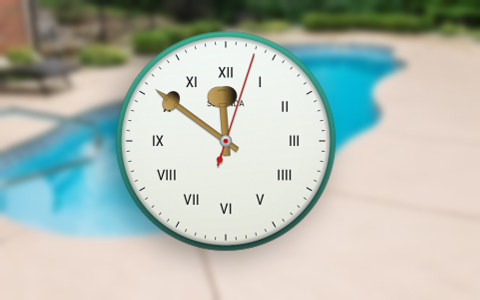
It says 11.51.03
